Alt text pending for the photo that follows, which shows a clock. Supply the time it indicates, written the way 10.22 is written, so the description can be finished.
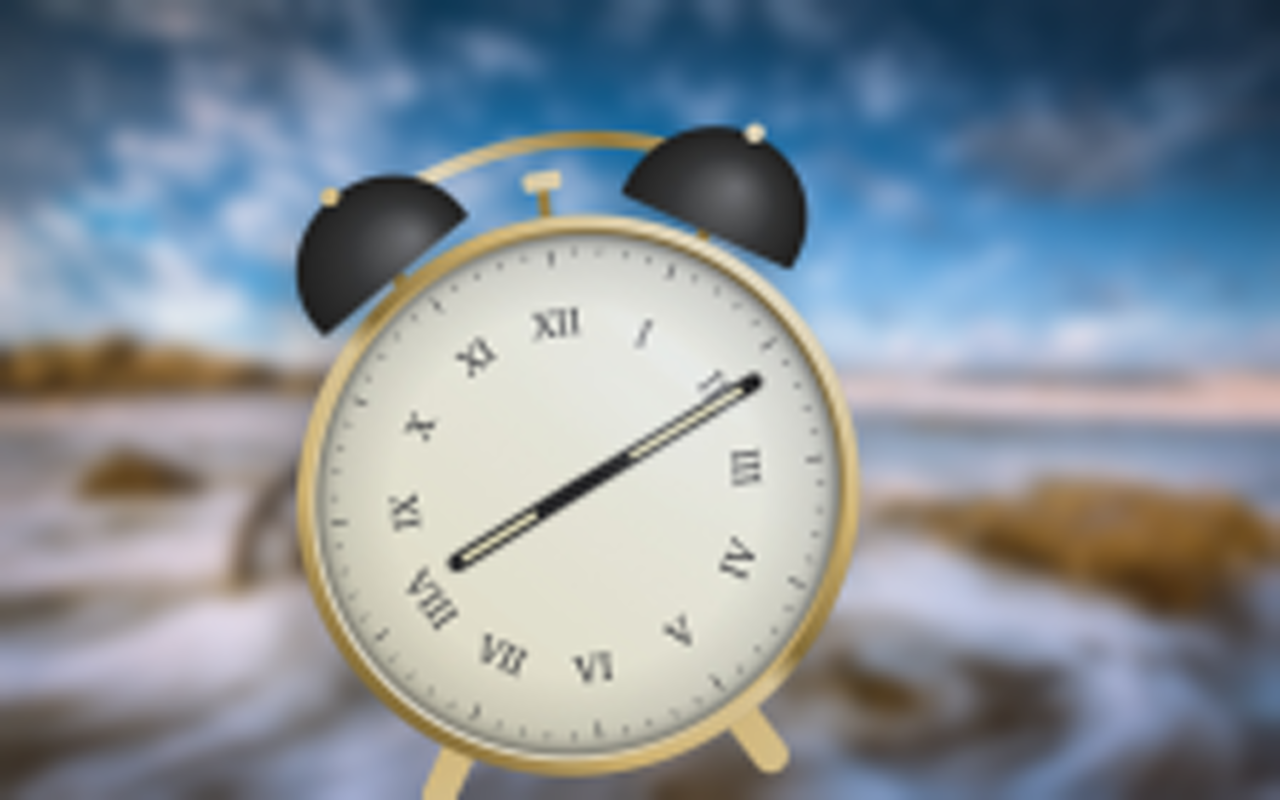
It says 8.11
